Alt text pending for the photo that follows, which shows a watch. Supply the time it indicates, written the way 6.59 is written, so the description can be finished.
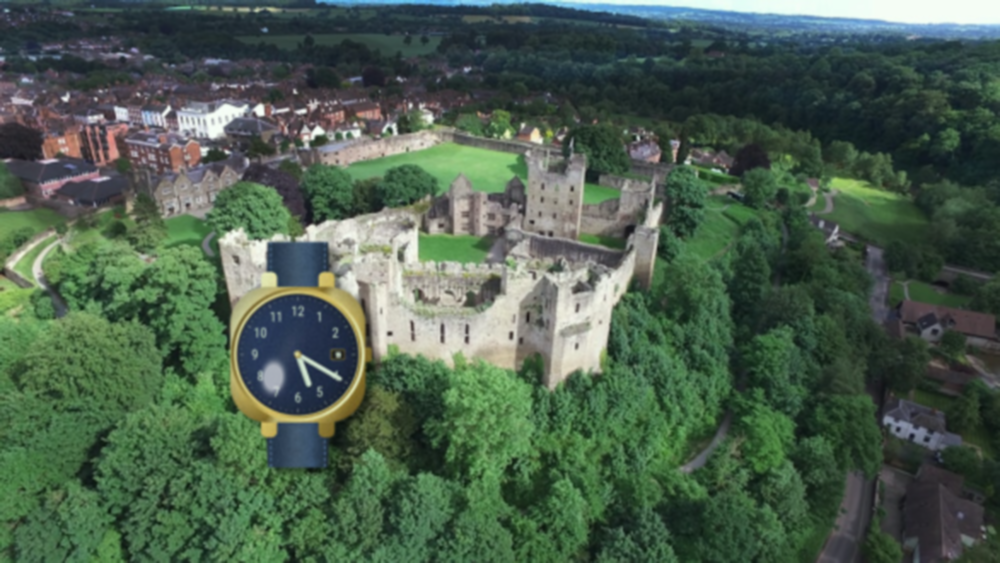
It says 5.20
